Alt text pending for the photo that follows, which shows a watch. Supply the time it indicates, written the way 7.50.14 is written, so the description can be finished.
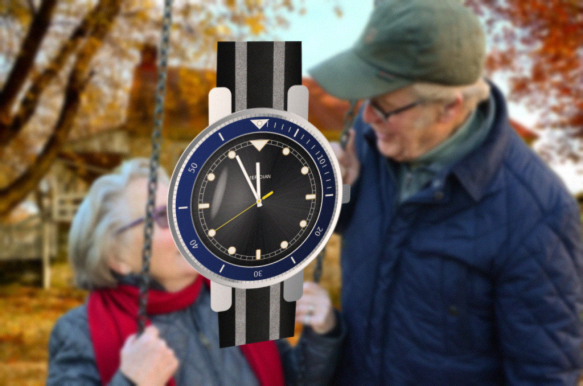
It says 11.55.40
